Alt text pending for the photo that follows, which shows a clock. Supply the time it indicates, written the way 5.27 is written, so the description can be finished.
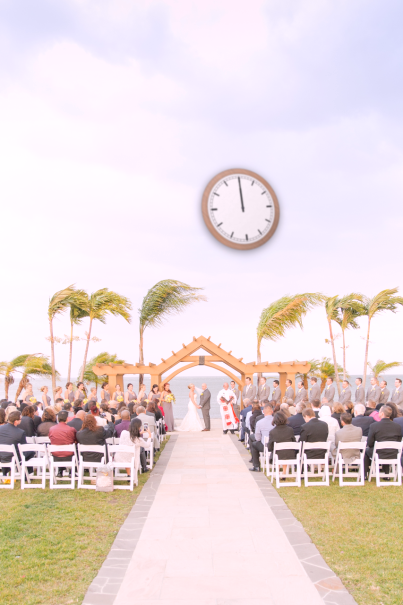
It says 12.00
